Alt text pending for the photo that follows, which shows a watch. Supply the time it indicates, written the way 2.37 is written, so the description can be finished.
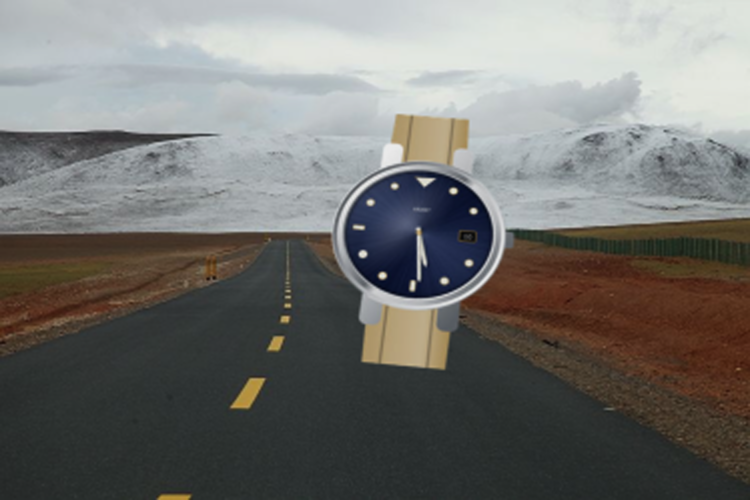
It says 5.29
